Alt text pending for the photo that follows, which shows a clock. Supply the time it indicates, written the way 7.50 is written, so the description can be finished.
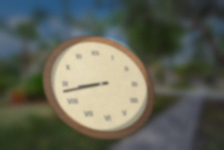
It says 8.43
